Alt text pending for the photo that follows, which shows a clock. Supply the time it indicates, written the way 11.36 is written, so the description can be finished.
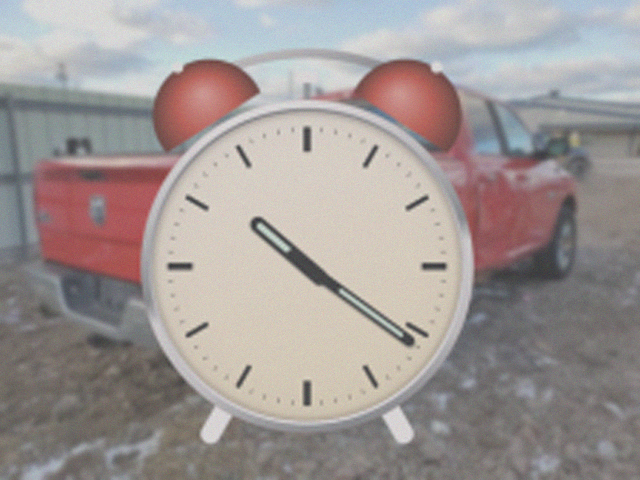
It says 10.21
